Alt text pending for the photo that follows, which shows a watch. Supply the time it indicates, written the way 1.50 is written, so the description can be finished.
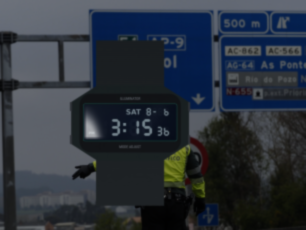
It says 3.15
